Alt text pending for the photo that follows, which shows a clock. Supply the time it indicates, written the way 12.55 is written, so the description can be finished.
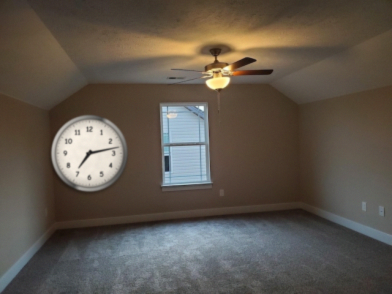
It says 7.13
